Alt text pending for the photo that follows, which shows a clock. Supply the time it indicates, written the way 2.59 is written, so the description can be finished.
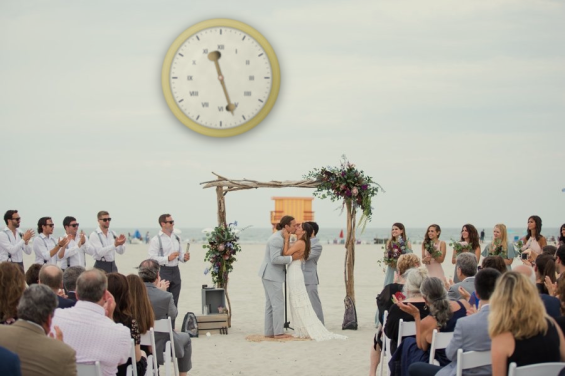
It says 11.27
